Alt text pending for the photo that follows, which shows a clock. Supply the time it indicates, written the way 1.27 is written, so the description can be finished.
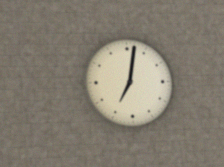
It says 7.02
